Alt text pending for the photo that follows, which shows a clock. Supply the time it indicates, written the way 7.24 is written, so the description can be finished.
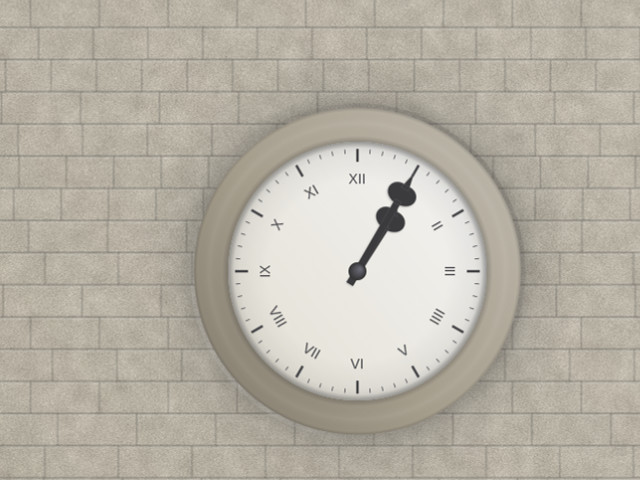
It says 1.05
